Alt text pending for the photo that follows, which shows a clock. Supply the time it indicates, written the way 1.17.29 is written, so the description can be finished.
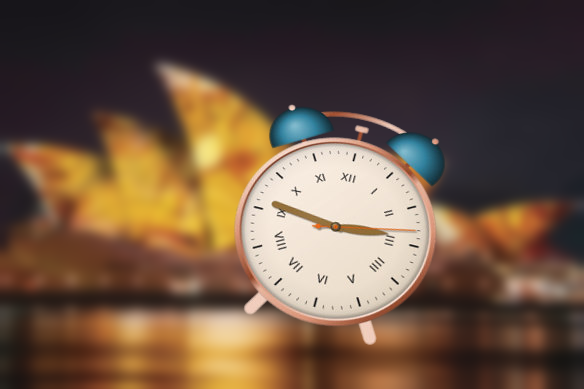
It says 2.46.13
